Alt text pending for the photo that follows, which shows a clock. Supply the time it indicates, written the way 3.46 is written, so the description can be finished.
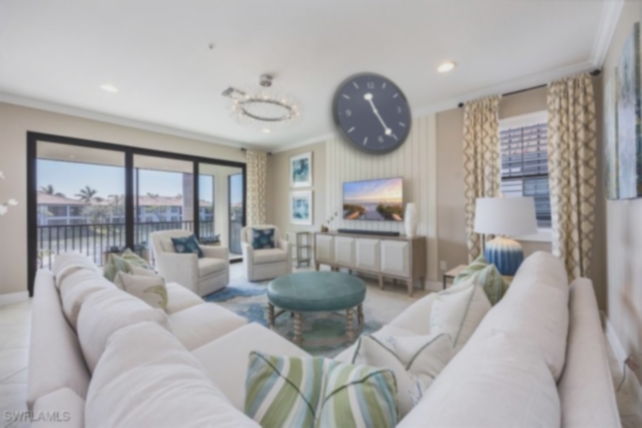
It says 11.26
